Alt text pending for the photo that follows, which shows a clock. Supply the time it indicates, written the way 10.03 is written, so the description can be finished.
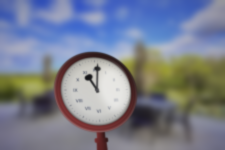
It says 11.01
